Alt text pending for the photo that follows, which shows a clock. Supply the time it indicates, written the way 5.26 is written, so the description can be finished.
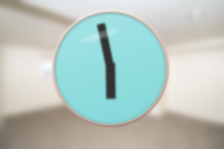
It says 5.58
